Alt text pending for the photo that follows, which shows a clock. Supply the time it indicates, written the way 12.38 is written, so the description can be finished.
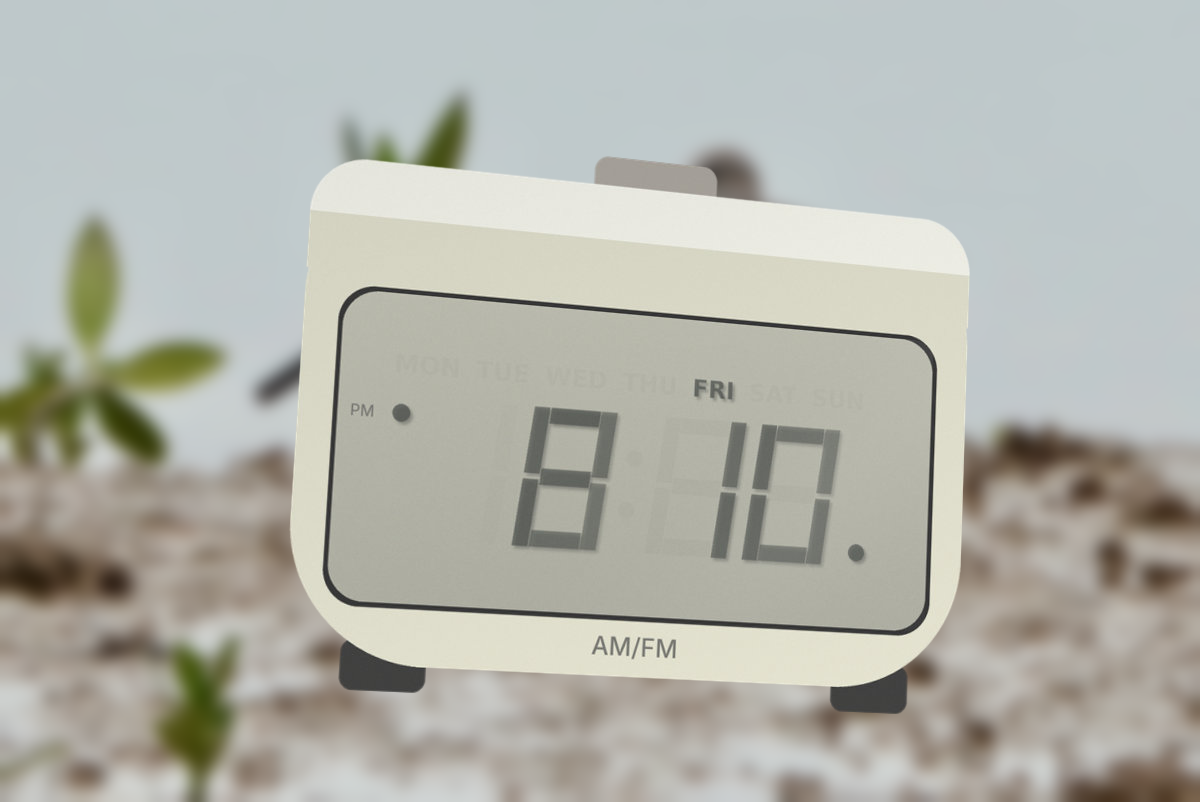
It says 8.10
